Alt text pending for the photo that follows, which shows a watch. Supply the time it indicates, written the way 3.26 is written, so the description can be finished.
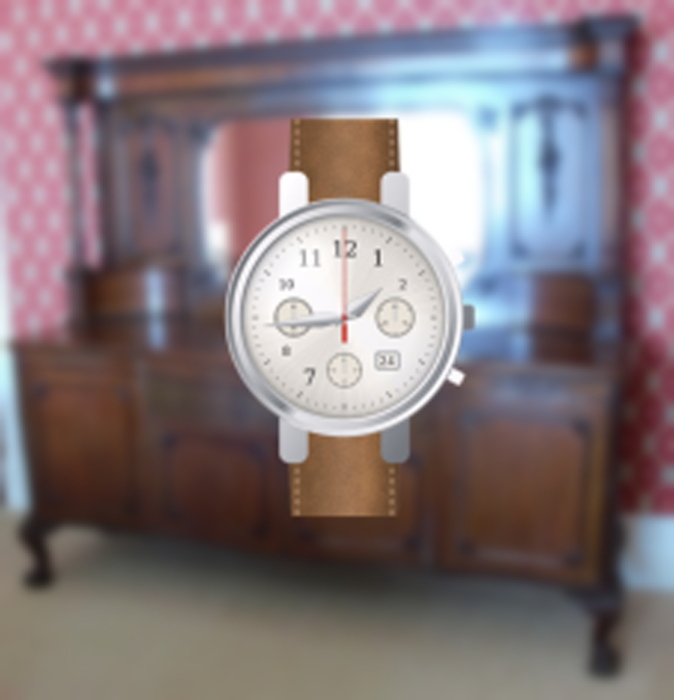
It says 1.44
